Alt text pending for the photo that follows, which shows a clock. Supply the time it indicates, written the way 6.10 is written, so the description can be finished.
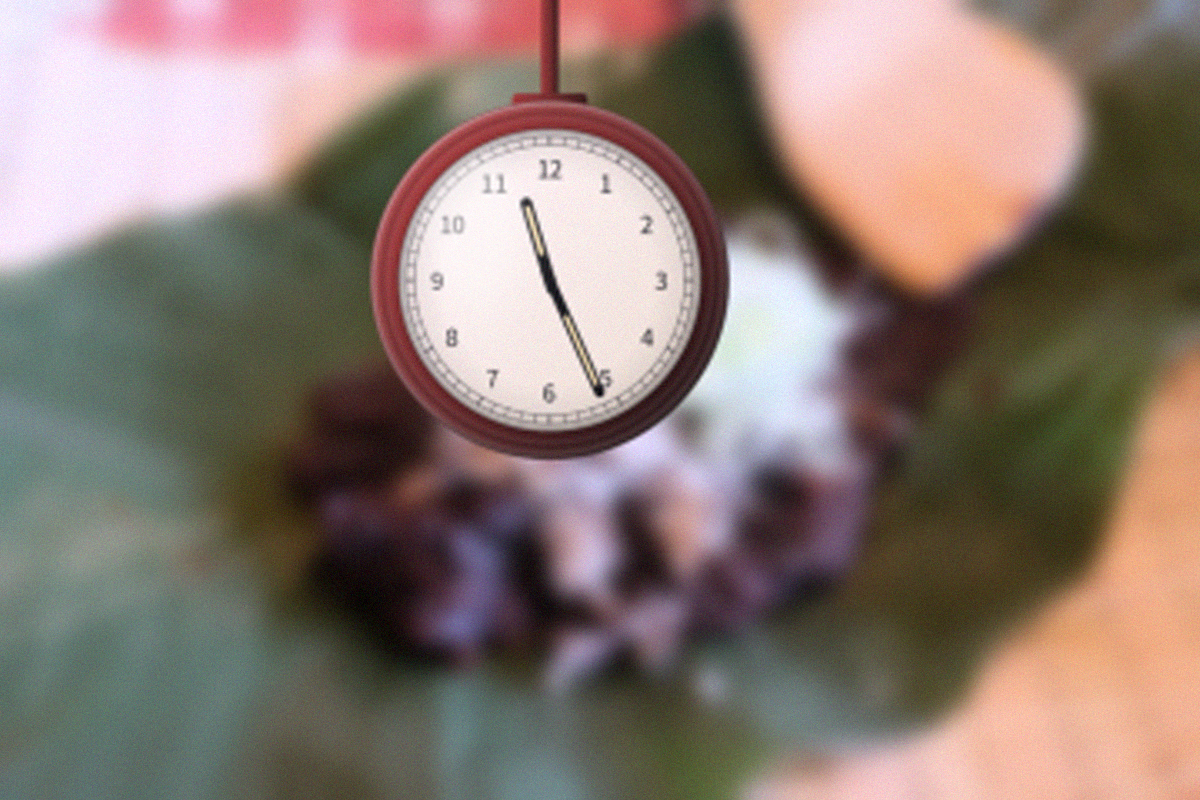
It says 11.26
